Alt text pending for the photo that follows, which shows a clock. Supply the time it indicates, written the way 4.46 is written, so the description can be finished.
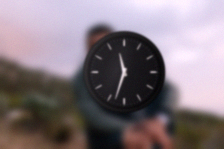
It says 11.33
